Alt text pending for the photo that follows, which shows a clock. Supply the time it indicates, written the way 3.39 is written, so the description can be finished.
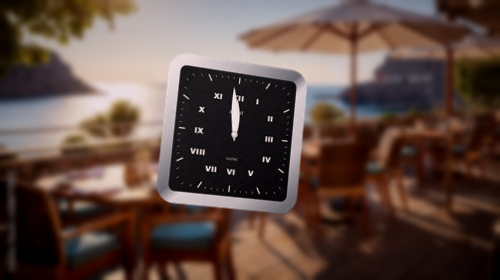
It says 11.59
